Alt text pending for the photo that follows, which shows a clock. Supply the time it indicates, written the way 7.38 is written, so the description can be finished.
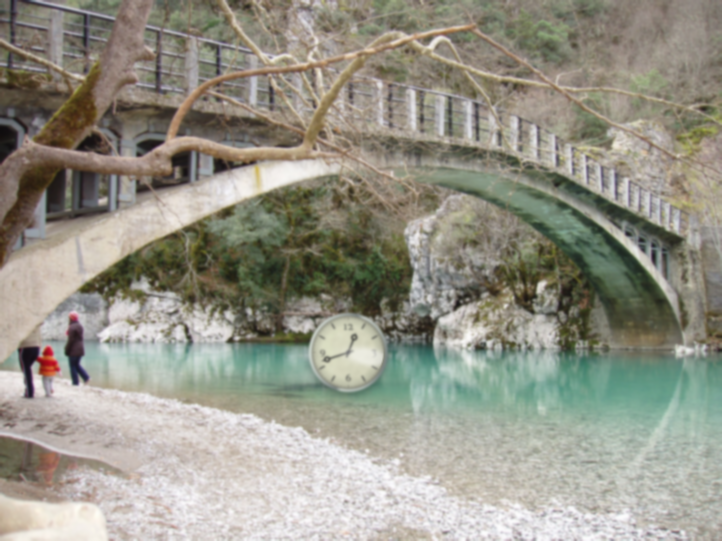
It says 12.42
